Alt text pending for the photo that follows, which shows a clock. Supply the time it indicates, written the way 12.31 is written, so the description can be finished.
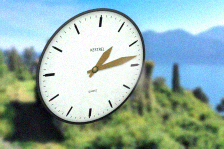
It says 1.13
